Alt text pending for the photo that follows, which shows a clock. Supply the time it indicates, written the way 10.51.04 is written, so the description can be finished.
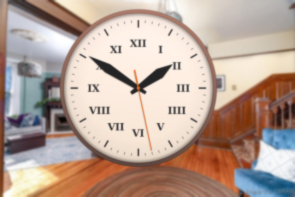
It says 1.50.28
